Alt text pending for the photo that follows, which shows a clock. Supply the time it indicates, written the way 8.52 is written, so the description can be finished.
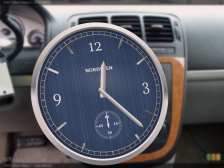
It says 12.23
